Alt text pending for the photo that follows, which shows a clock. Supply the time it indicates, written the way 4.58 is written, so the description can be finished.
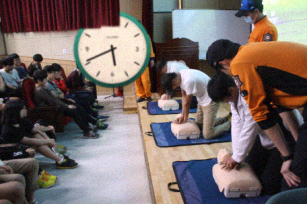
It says 5.41
